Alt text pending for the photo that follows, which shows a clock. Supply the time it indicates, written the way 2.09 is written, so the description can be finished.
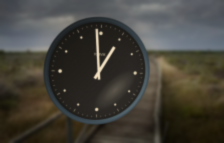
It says 12.59
